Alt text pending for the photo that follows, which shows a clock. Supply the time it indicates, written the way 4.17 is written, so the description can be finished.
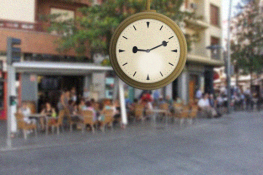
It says 9.11
